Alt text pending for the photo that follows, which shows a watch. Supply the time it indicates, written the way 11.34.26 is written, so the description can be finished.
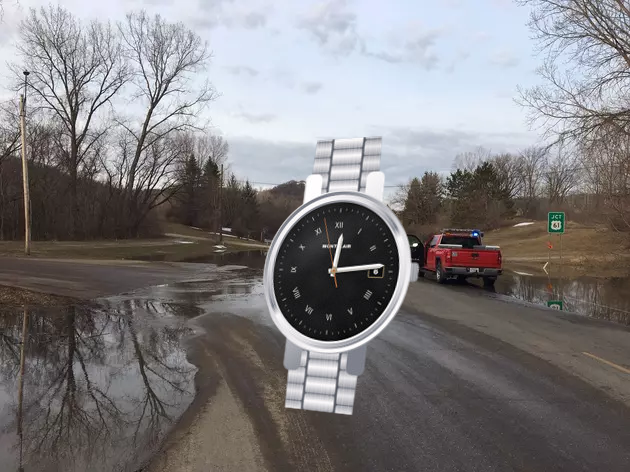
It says 12.13.57
